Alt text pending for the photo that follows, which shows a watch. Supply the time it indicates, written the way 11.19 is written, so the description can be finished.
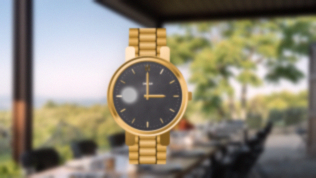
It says 3.00
